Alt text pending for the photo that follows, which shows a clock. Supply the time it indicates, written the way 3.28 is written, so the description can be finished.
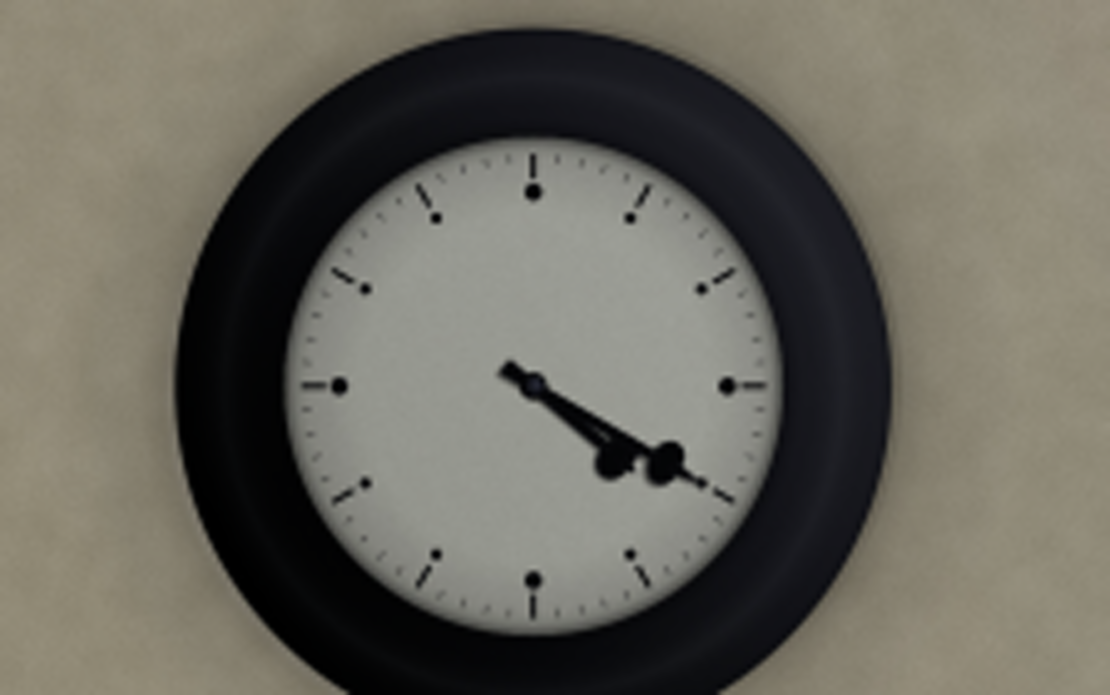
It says 4.20
